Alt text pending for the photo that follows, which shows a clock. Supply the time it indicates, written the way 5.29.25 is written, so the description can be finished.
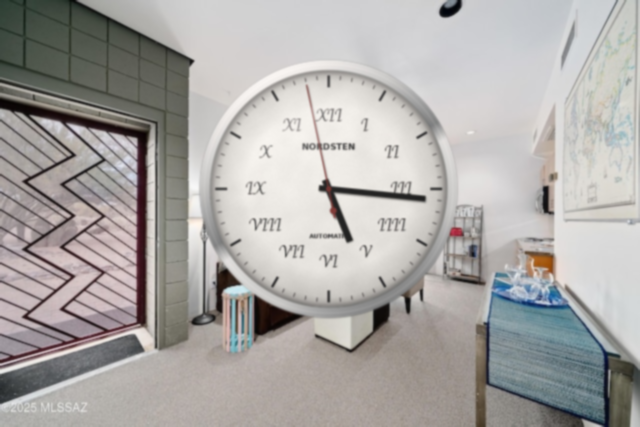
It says 5.15.58
